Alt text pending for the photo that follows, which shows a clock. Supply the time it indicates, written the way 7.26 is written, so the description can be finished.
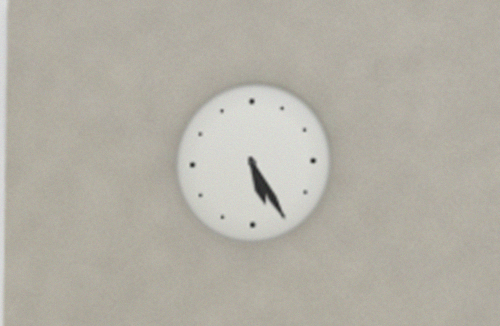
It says 5.25
